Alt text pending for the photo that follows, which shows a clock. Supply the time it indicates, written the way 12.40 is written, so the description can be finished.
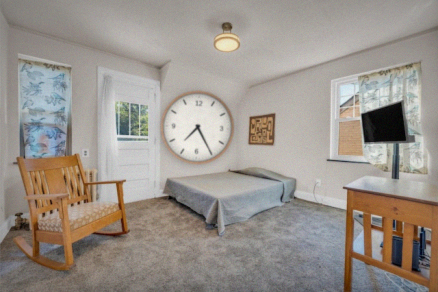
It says 7.25
